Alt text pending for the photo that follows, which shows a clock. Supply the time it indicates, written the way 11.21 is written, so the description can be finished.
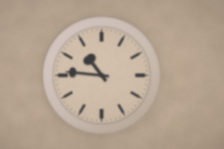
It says 10.46
